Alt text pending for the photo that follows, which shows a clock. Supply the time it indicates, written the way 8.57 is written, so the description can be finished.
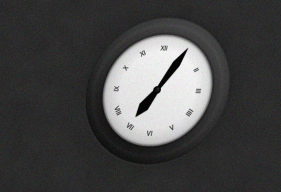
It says 7.05
